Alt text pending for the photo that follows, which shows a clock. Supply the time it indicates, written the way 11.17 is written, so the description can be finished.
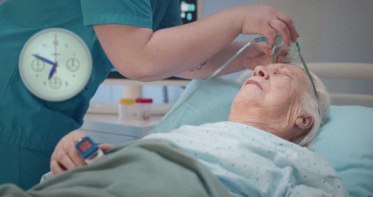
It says 6.49
